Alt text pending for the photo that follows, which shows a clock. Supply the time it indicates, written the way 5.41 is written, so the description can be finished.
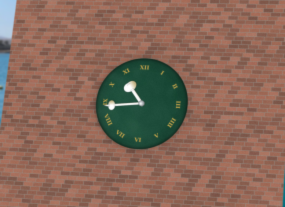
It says 10.44
